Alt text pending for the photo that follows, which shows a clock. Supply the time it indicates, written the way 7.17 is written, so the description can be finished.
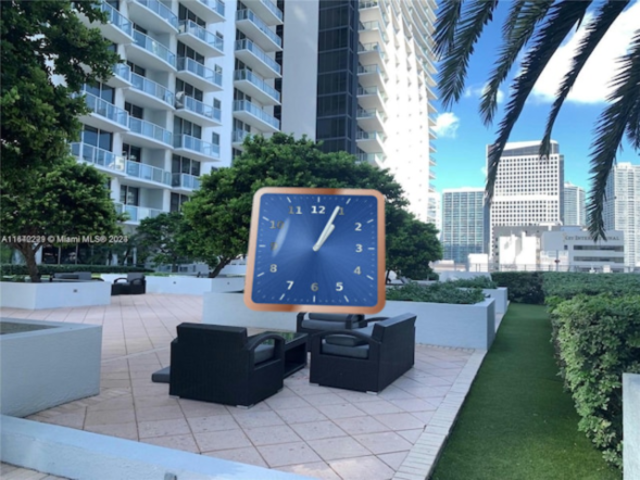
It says 1.04
